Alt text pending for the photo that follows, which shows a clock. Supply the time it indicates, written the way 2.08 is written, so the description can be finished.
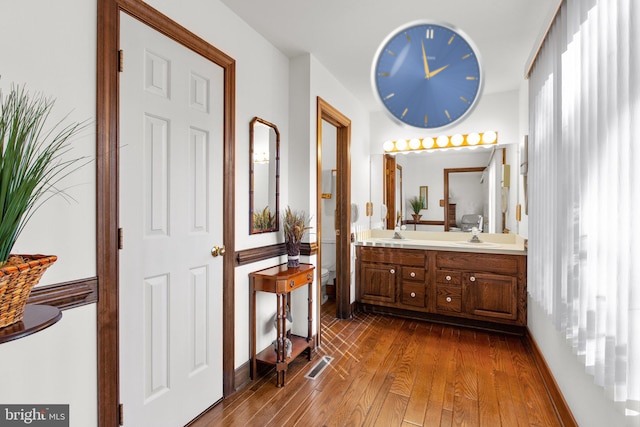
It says 1.58
